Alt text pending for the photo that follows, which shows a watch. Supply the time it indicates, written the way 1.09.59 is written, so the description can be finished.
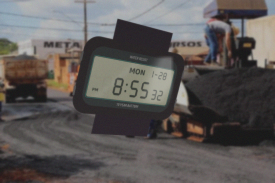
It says 8.55.32
